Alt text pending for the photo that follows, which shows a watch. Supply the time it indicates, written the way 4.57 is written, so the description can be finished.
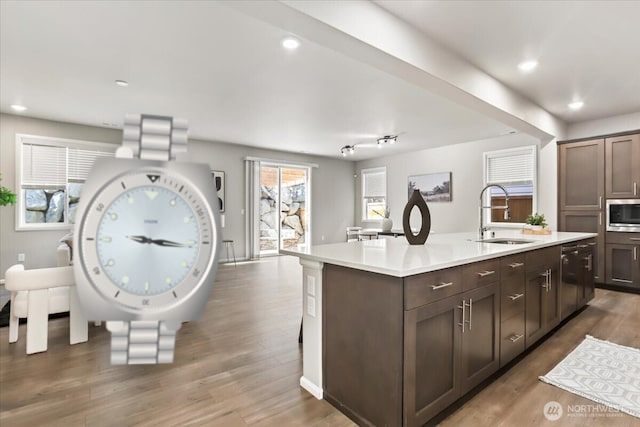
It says 9.16
